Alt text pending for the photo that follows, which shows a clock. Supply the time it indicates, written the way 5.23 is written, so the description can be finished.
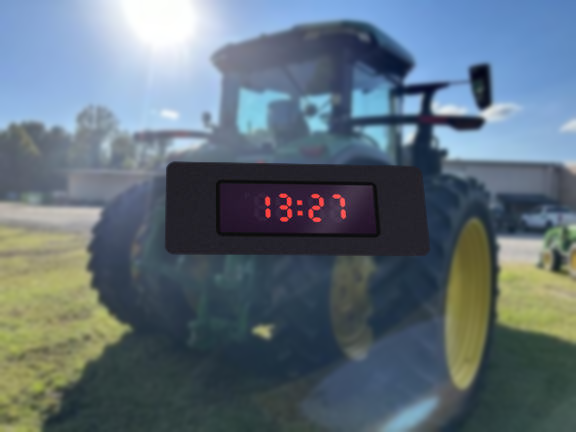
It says 13.27
